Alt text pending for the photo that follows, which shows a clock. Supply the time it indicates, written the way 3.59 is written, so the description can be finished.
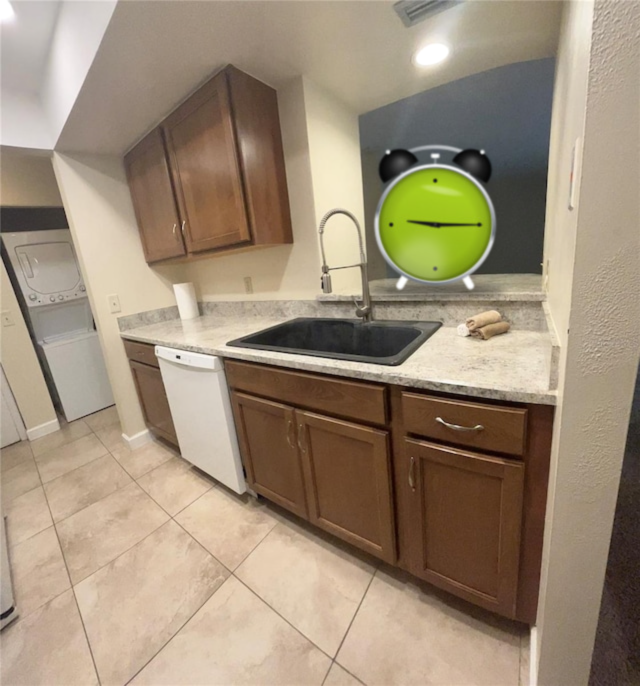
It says 9.15
